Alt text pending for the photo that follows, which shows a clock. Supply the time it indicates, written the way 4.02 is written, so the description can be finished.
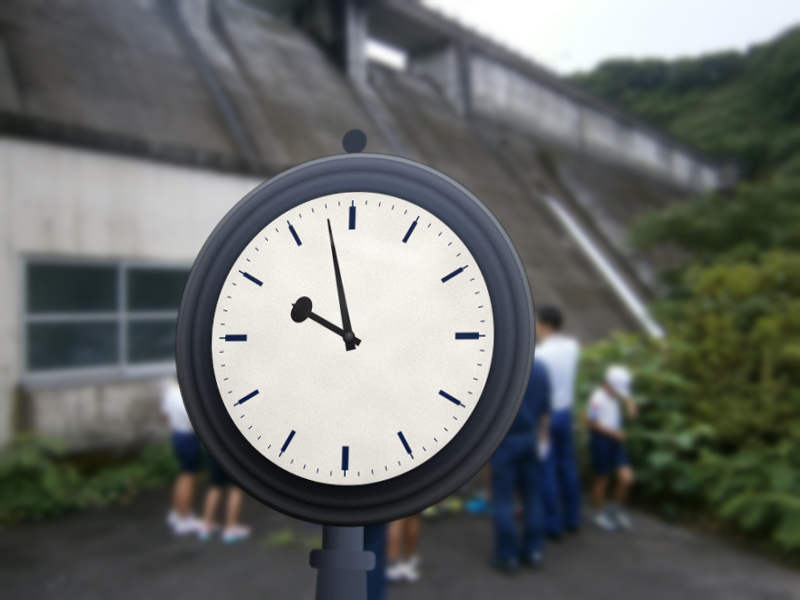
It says 9.58
